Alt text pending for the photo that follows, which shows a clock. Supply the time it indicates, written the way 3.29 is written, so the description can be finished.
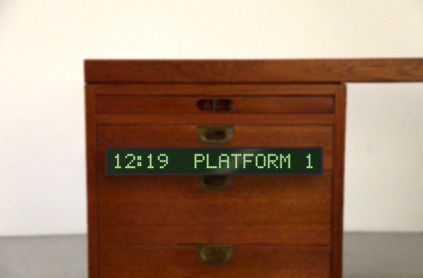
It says 12.19
